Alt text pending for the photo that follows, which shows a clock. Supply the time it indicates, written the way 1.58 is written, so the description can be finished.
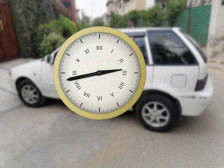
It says 2.43
